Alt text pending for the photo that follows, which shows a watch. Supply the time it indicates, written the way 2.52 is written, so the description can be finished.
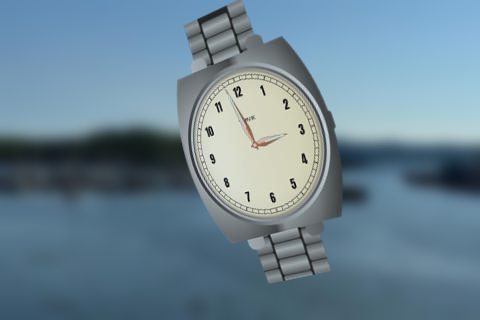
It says 2.58
